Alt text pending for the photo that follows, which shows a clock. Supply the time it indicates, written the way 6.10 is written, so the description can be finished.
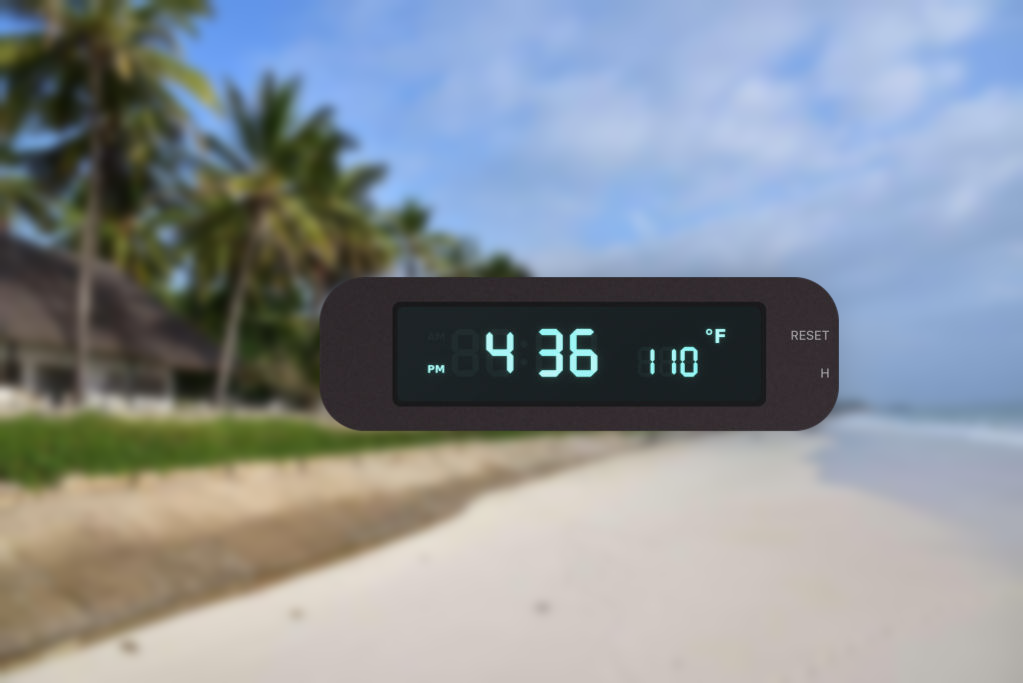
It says 4.36
